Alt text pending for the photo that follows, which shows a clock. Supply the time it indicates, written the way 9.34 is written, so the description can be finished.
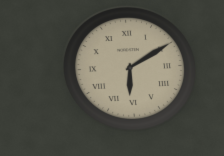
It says 6.10
